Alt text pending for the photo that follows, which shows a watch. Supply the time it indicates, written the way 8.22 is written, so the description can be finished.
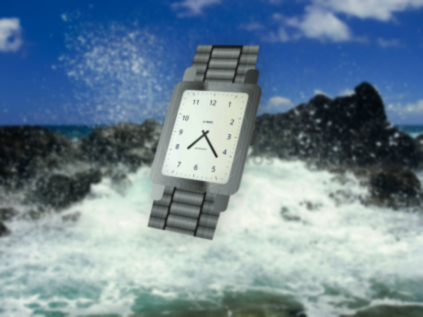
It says 7.23
